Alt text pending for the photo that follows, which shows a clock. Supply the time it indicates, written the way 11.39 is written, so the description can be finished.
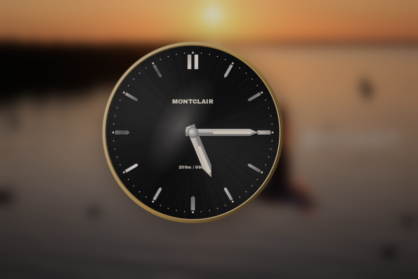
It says 5.15
